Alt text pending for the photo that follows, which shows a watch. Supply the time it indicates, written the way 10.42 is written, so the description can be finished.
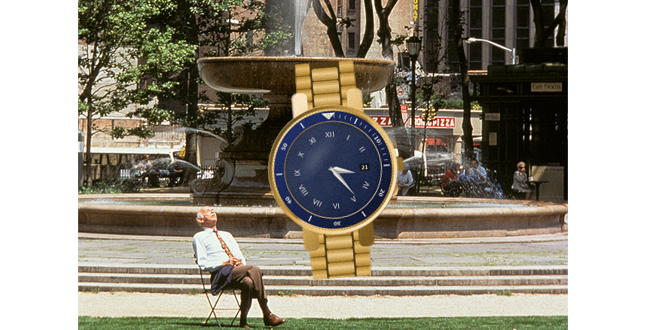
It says 3.24
